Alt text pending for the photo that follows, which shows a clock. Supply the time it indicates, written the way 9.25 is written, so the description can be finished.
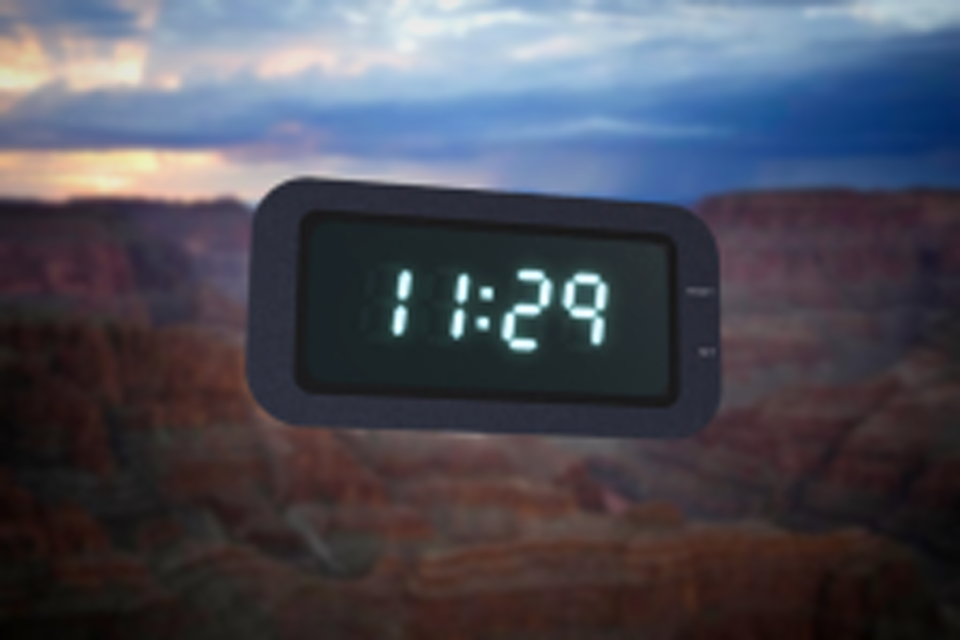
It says 11.29
